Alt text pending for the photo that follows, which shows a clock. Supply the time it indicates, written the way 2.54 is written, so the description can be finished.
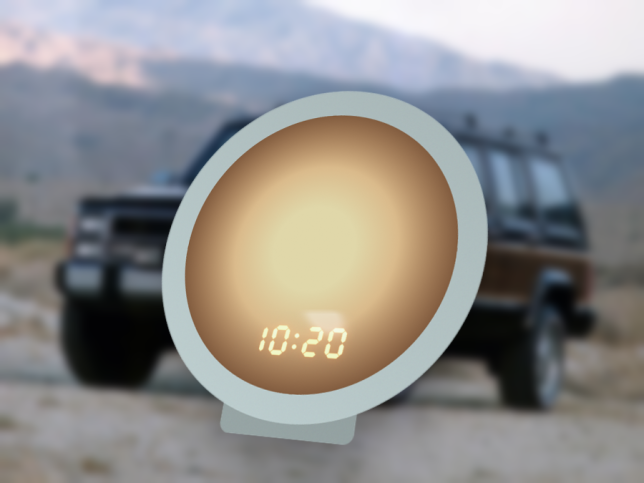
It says 10.20
